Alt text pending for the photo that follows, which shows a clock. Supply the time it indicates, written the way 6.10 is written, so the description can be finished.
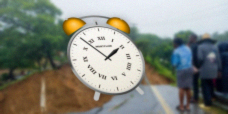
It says 1.53
